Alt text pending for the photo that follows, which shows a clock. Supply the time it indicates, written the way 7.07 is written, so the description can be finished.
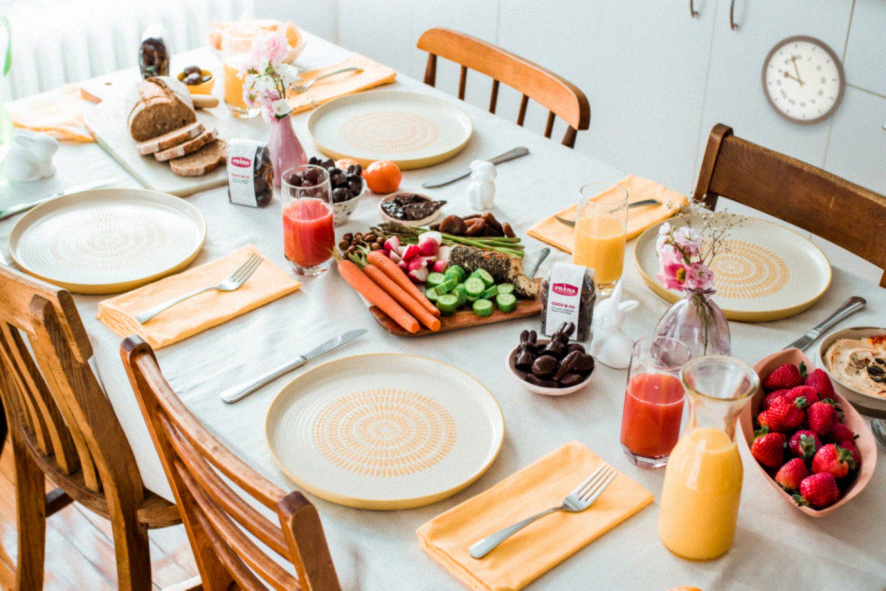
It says 9.58
